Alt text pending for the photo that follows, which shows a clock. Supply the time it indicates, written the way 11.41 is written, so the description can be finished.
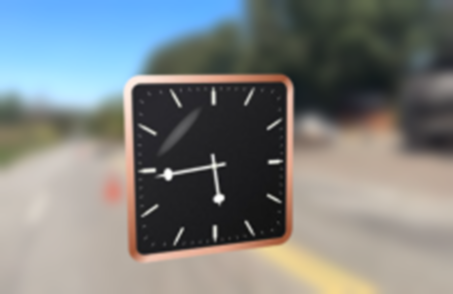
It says 5.44
